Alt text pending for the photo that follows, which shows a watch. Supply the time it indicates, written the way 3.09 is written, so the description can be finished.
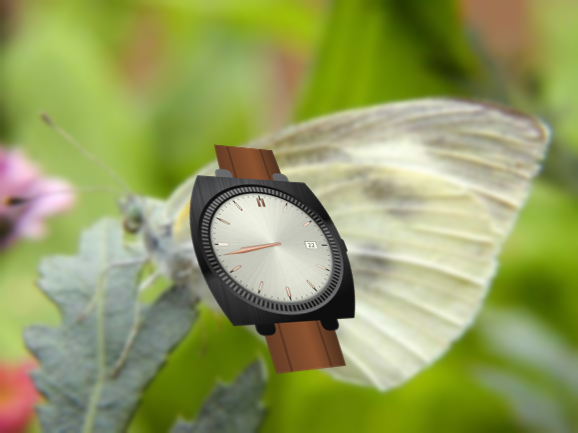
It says 8.43
